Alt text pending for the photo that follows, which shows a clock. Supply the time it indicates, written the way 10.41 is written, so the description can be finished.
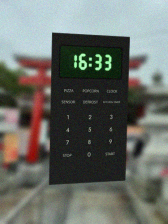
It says 16.33
